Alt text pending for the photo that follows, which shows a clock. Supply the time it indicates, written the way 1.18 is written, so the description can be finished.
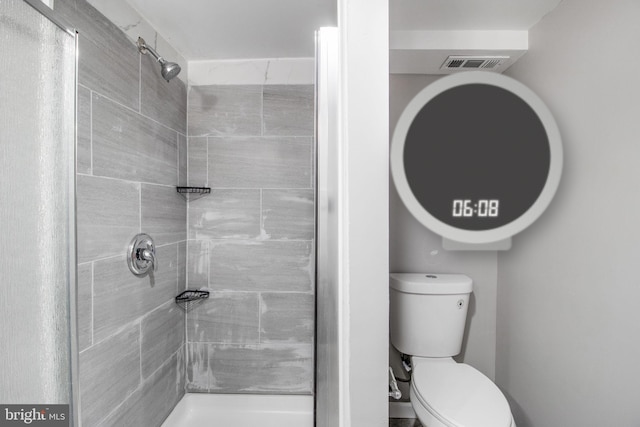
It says 6.08
